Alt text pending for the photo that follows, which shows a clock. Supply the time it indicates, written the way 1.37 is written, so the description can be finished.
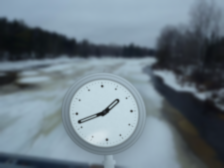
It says 1.42
